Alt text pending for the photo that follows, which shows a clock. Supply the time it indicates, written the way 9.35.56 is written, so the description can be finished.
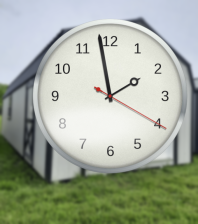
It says 1.58.20
